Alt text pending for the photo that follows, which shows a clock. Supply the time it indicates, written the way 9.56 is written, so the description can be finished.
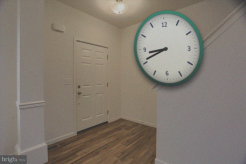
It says 8.41
